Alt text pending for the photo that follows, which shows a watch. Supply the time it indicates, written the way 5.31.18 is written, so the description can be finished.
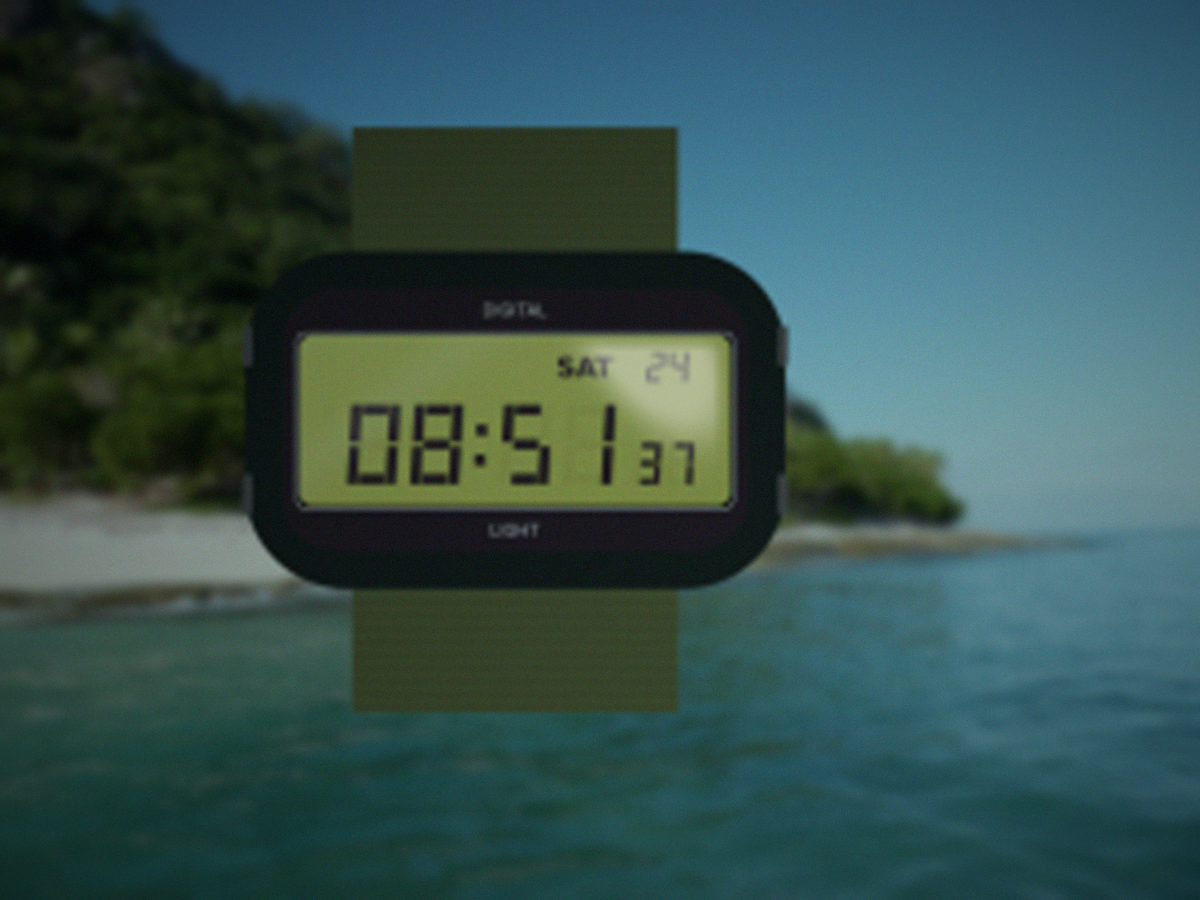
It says 8.51.37
